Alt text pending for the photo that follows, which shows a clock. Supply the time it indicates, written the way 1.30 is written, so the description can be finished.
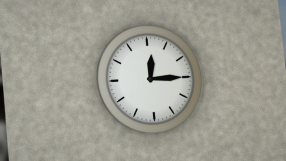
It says 12.15
